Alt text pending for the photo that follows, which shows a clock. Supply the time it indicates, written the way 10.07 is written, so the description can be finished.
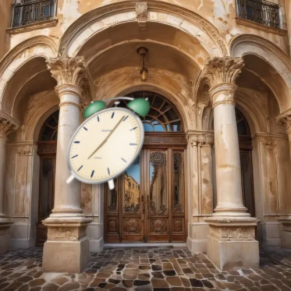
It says 7.04
